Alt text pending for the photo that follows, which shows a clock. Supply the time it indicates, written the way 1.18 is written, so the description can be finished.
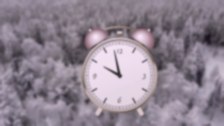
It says 9.58
